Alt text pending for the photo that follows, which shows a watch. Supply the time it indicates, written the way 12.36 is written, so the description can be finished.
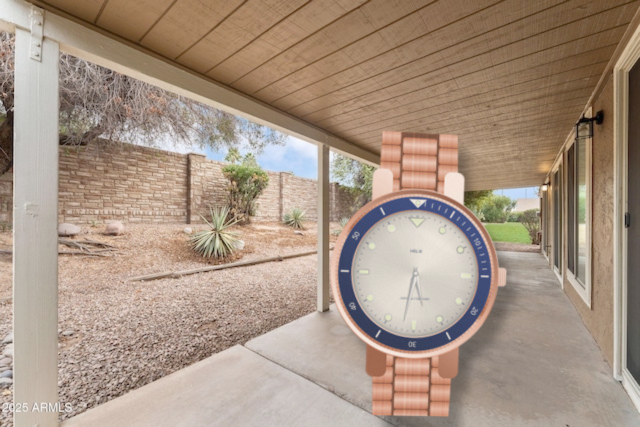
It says 5.32
